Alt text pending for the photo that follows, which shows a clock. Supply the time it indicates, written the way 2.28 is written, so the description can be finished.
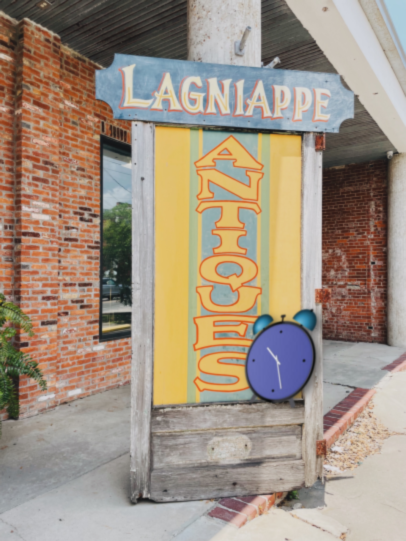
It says 10.27
